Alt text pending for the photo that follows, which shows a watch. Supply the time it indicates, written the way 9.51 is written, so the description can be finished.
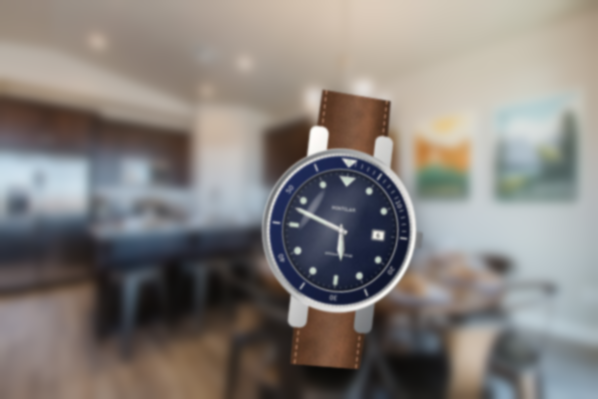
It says 5.48
